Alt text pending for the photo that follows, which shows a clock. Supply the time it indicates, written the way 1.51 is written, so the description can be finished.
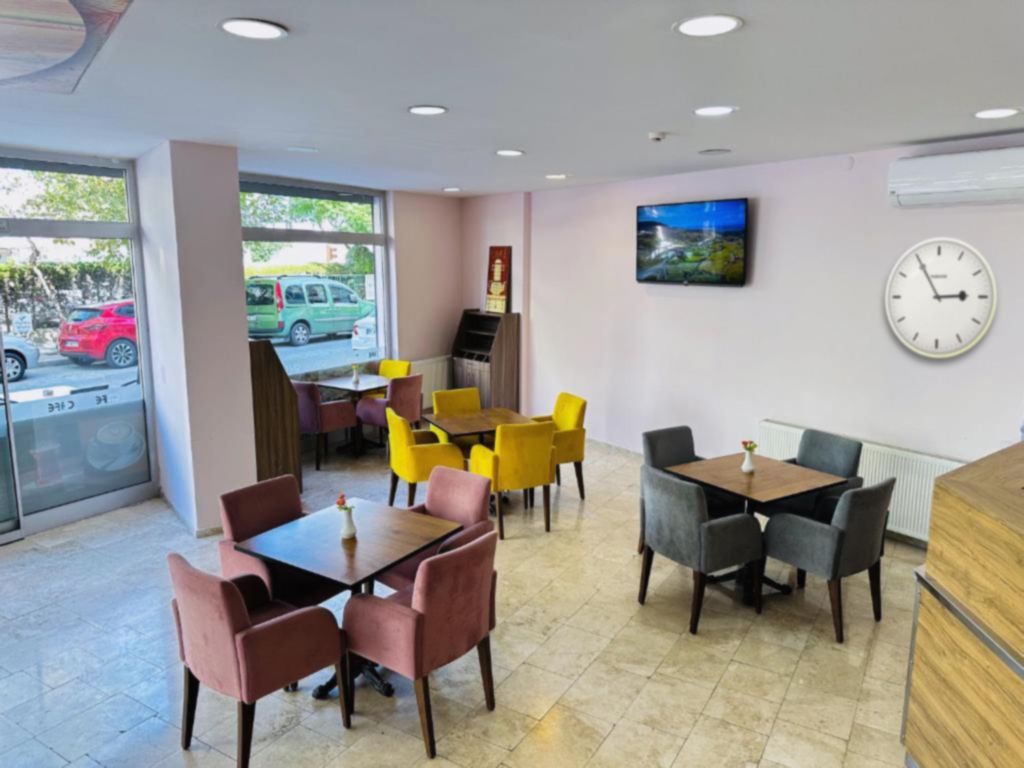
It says 2.55
